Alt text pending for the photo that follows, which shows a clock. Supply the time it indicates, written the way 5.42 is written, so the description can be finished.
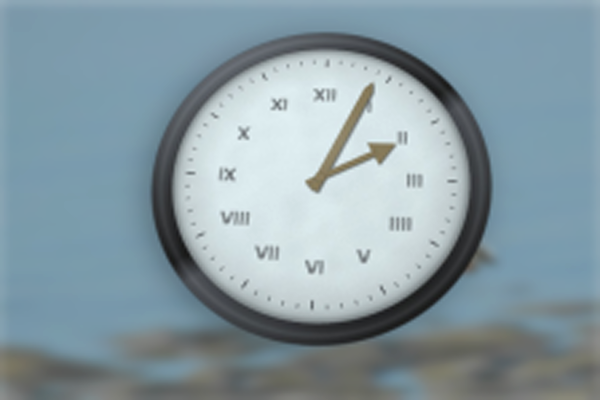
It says 2.04
